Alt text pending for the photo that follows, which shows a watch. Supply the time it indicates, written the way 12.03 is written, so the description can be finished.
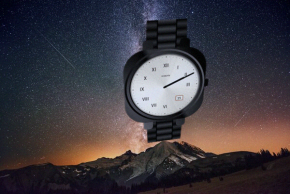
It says 2.11
